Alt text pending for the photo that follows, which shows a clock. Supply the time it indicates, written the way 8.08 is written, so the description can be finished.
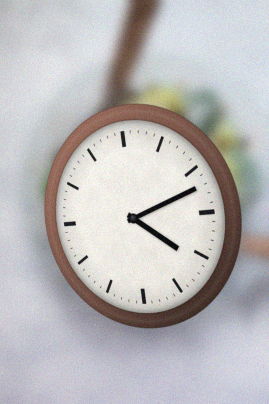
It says 4.12
